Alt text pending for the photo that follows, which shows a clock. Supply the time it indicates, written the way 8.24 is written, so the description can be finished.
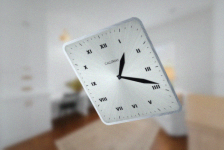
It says 1.19
